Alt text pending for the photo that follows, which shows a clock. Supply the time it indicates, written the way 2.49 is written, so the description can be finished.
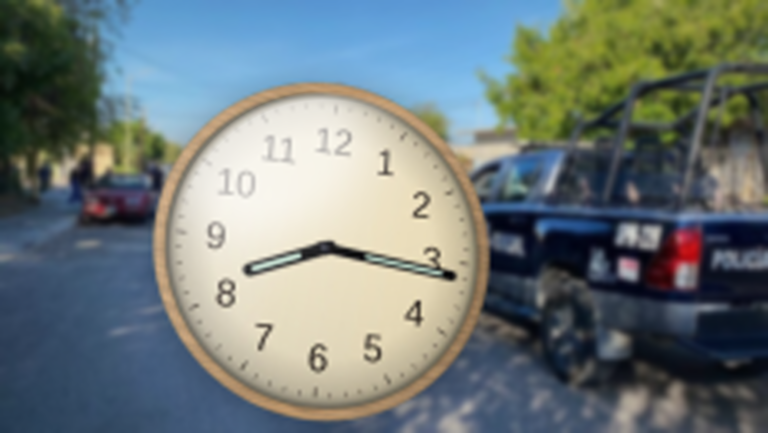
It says 8.16
